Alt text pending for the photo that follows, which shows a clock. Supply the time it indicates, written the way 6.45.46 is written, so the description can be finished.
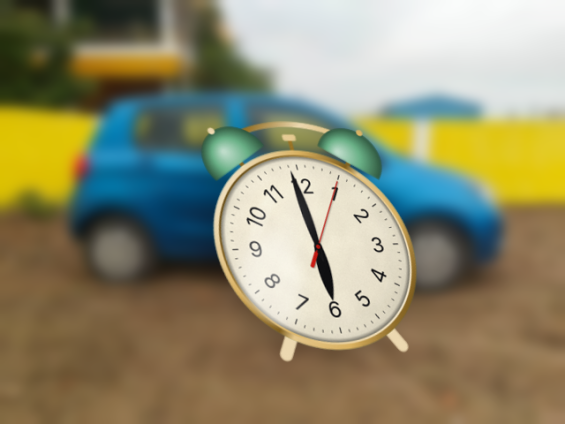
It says 5.59.05
